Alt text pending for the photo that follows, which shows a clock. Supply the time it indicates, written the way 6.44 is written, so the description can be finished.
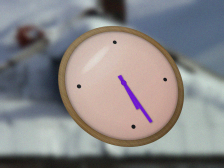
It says 5.26
